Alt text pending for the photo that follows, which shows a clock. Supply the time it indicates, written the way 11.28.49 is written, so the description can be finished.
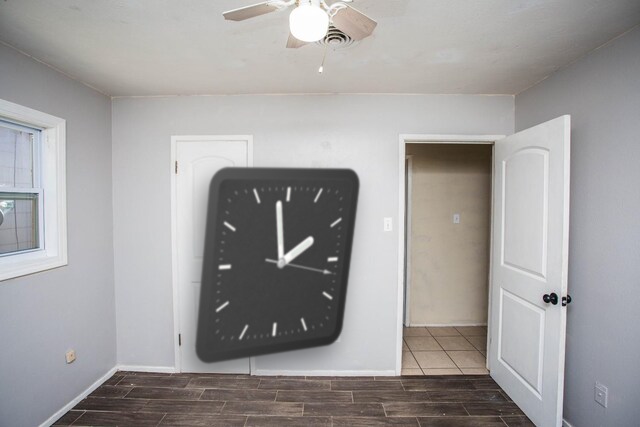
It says 1.58.17
